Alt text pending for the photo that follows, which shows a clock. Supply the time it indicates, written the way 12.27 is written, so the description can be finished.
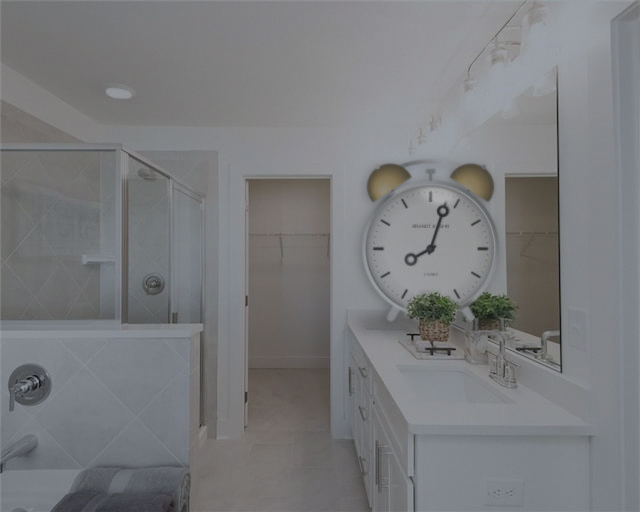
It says 8.03
